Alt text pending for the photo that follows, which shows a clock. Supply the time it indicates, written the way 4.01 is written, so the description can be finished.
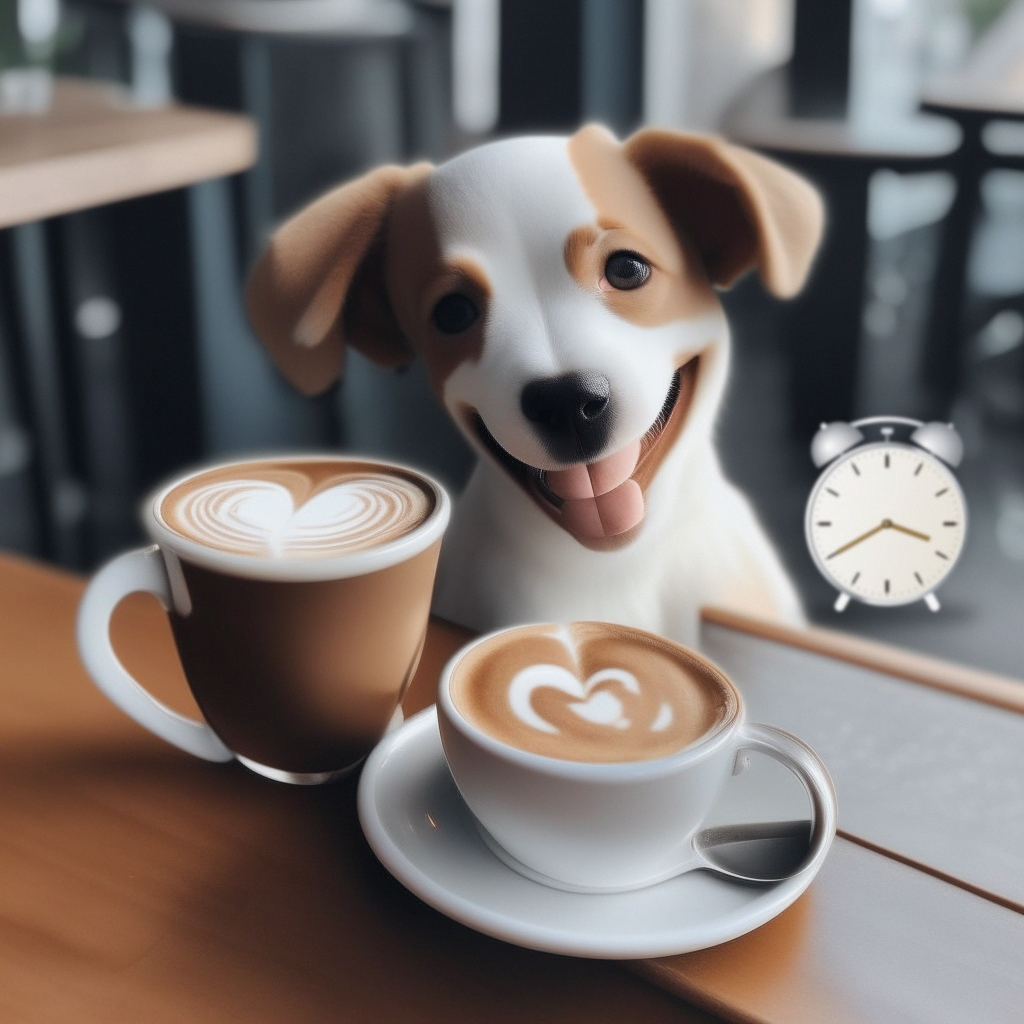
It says 3.40
